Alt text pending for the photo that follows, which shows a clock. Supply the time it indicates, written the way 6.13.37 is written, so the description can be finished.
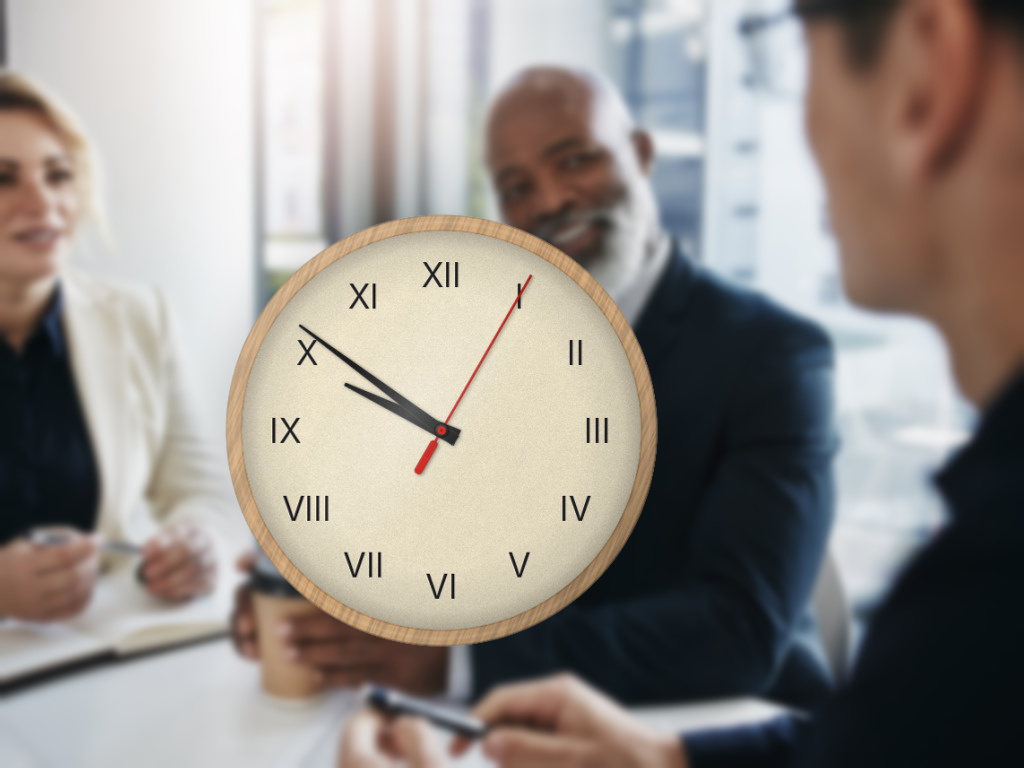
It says 9.51.05
